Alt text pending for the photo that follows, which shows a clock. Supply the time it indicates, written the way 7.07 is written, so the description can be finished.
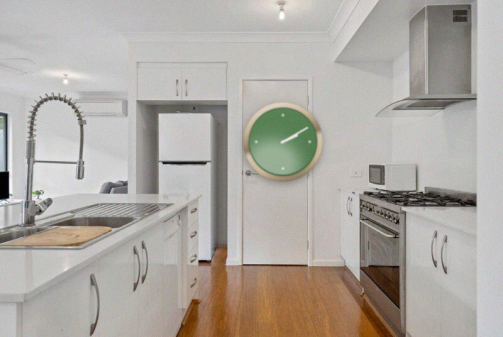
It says 2.10
